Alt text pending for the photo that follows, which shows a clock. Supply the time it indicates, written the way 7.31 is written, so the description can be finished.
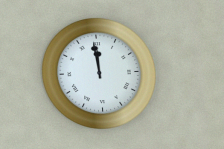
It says 11.59
